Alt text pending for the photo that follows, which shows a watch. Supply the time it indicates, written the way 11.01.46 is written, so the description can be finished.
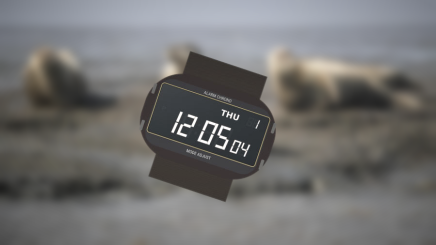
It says 12.05.04
